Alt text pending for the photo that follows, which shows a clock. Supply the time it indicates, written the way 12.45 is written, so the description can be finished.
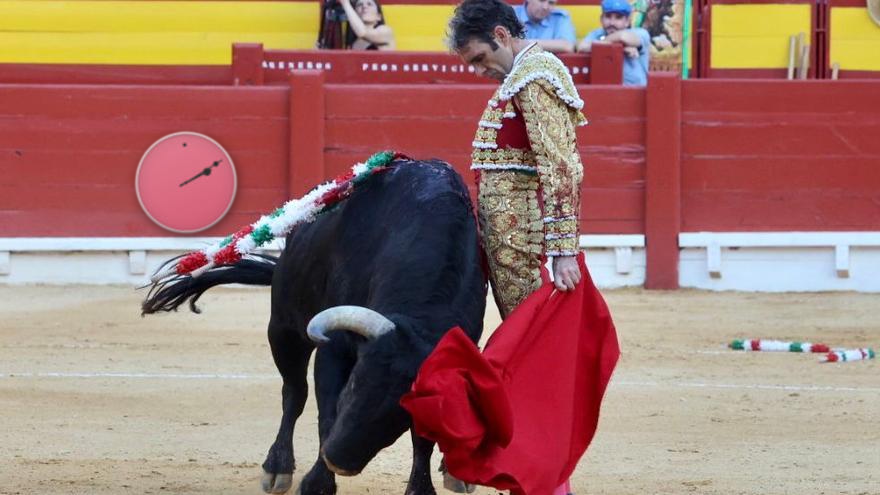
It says 2.10
